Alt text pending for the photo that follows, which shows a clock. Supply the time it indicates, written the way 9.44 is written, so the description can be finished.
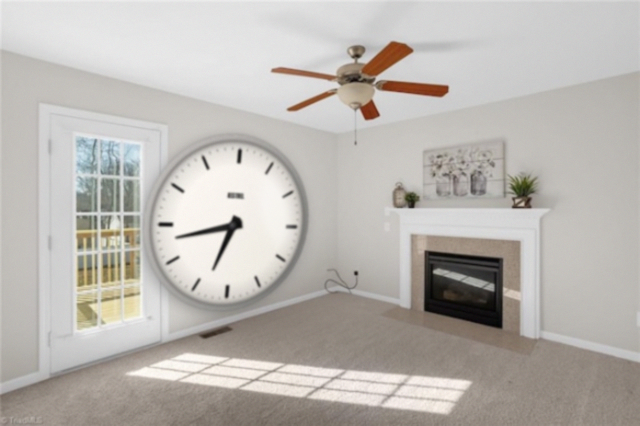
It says 6.43
